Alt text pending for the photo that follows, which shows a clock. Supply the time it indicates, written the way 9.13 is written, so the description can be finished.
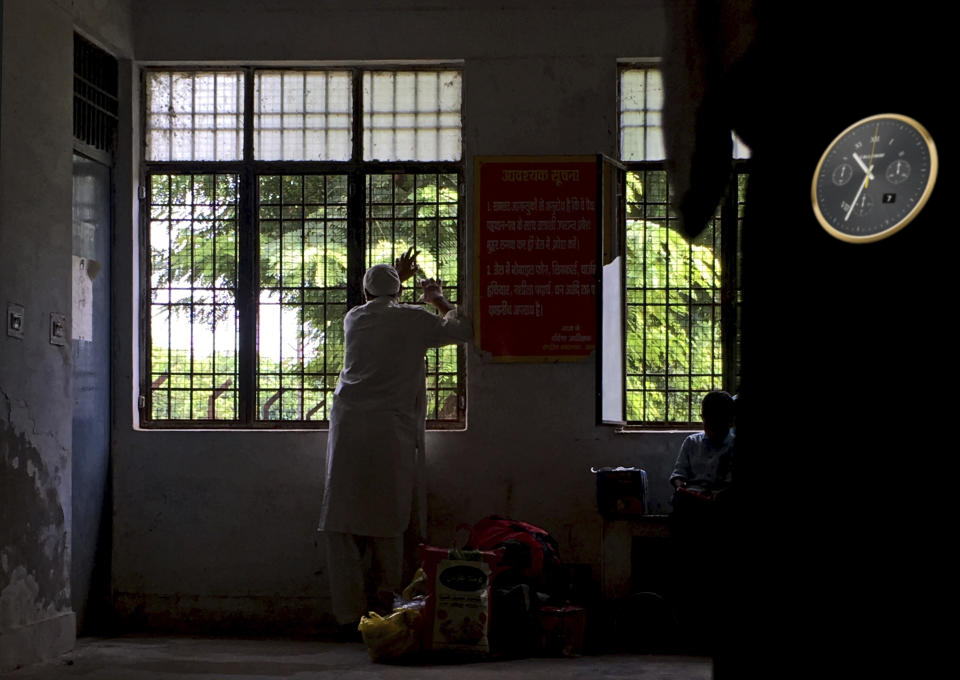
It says 10.33
